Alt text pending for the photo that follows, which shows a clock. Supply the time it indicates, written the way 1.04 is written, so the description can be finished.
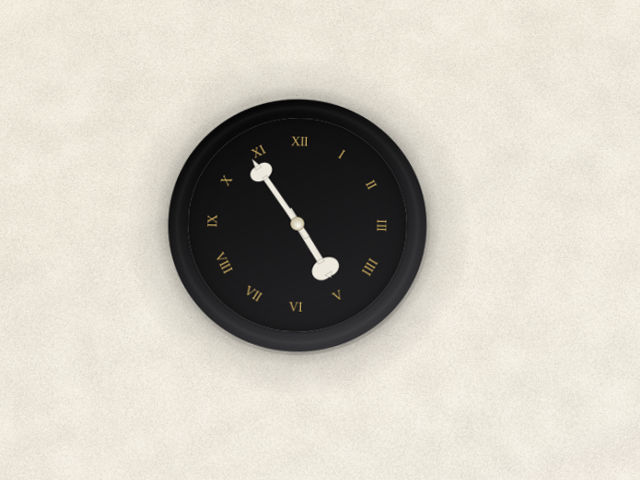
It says 4.54
